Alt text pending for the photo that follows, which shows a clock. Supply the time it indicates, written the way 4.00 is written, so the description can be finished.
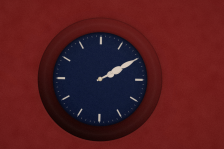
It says 2.10
